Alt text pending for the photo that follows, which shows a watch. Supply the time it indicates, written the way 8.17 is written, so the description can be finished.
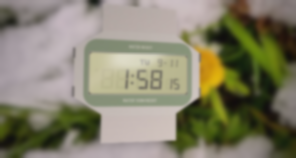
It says 1.58
